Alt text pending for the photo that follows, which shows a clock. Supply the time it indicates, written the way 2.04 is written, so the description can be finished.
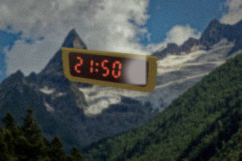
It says 21.50
